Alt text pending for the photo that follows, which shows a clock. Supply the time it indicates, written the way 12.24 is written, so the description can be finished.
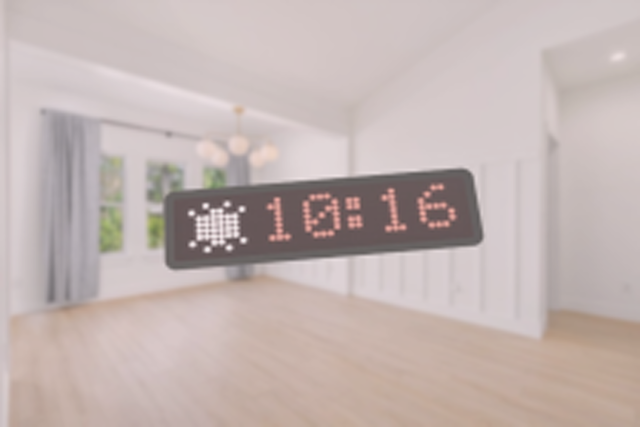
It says 10.16
